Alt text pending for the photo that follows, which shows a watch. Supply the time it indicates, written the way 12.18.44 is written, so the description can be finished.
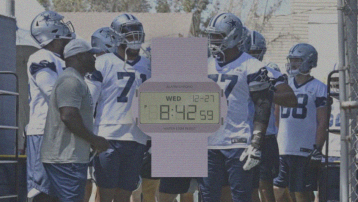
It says 8.42.59
